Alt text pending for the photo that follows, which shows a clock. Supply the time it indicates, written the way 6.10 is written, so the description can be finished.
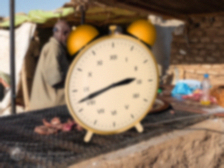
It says 2.42
